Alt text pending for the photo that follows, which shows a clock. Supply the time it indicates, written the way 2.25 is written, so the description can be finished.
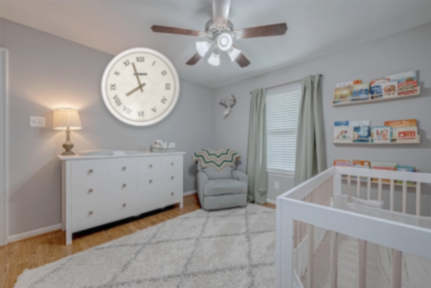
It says 7.57
